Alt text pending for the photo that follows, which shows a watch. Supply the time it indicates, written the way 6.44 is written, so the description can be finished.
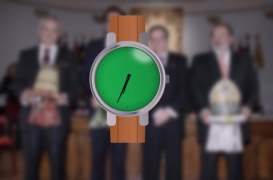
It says 6.34
